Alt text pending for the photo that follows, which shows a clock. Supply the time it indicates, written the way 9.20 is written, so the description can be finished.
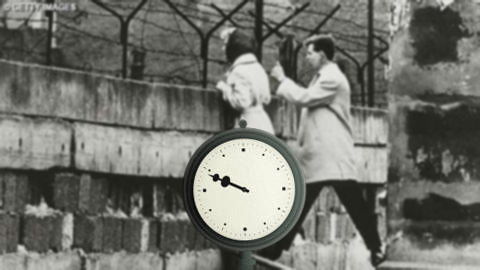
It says 9.49
